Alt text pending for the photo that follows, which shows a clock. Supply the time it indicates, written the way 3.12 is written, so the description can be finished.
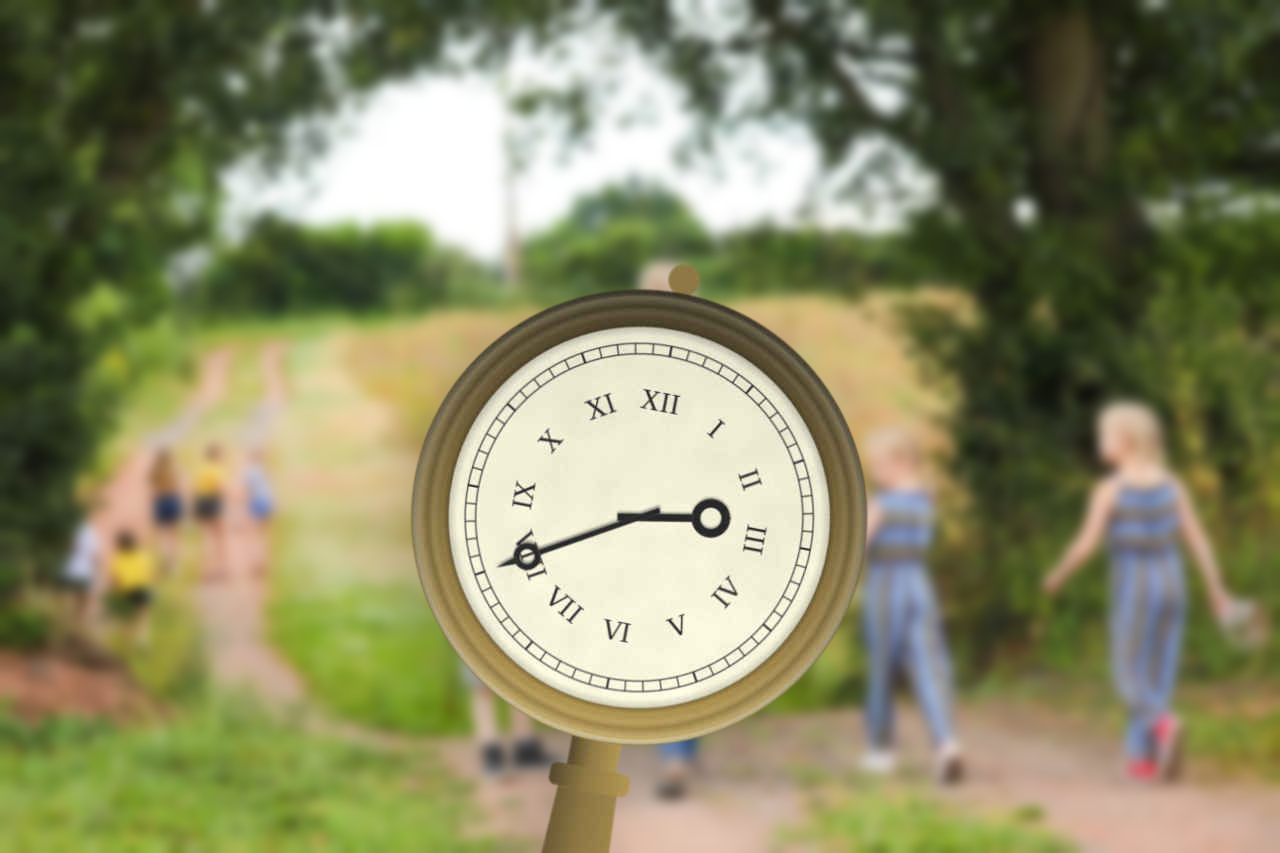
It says 2.40
